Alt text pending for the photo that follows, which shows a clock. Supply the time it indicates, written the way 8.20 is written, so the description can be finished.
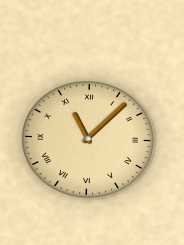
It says 11.07
